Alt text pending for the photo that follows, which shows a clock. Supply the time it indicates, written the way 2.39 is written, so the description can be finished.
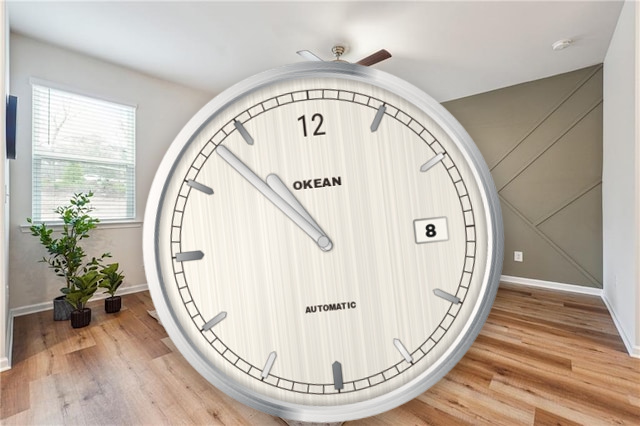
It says 10.53
